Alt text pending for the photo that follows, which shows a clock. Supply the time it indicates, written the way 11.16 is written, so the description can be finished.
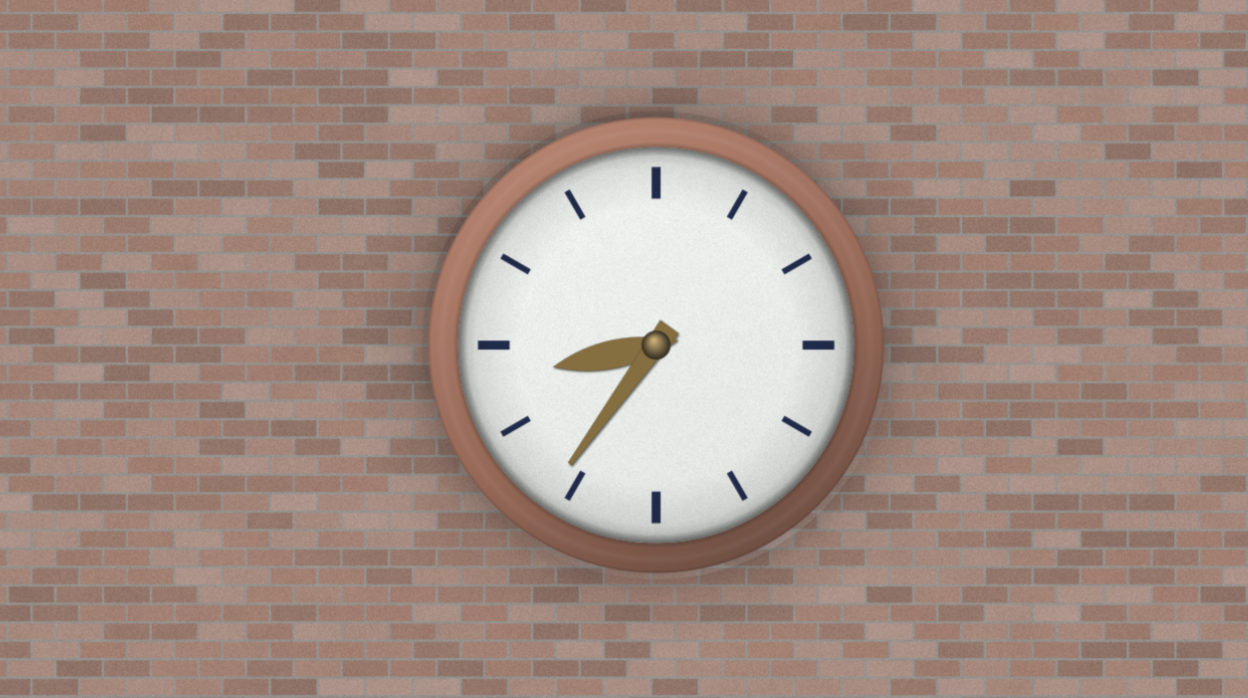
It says 8.36
